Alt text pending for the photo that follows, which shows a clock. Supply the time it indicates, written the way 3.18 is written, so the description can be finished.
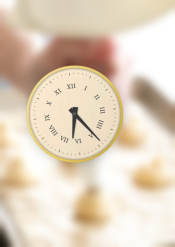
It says 6.24
